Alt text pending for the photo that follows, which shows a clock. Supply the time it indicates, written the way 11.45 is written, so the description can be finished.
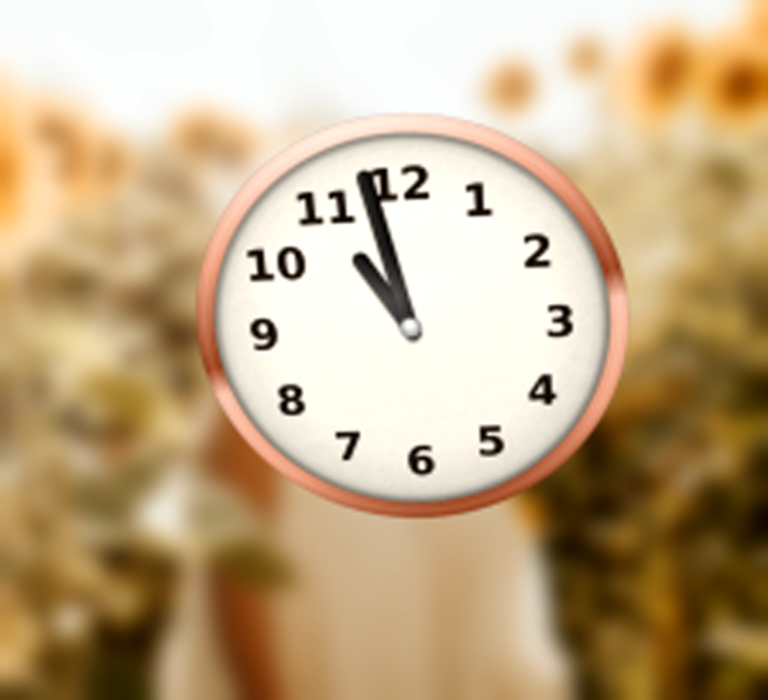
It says 10.58
